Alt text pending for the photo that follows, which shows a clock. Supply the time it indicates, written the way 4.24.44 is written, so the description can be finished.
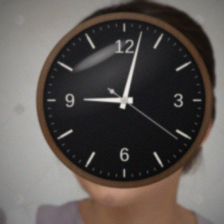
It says 9.02.21
